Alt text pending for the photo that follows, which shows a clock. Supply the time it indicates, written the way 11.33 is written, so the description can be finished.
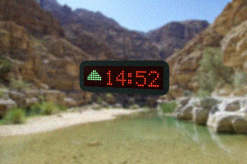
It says 14.52
